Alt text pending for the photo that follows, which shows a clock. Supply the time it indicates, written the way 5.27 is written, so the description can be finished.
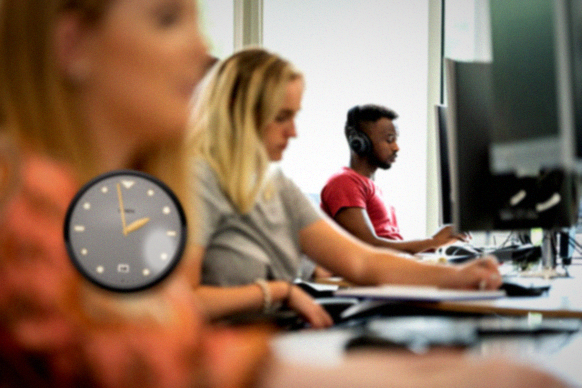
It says 1.58
